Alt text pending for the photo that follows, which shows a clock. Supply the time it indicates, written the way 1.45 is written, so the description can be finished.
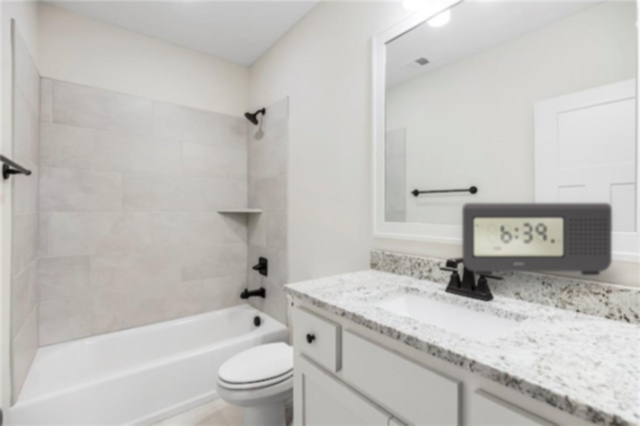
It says 6.39
